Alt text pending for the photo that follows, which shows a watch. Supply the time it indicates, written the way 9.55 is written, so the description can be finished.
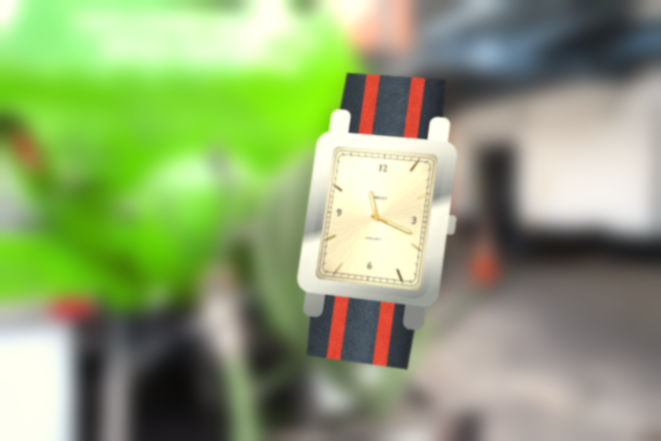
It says 11.18
